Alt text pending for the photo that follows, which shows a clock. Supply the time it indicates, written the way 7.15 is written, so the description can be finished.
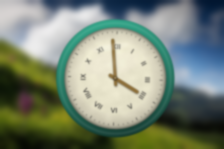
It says 3.59
